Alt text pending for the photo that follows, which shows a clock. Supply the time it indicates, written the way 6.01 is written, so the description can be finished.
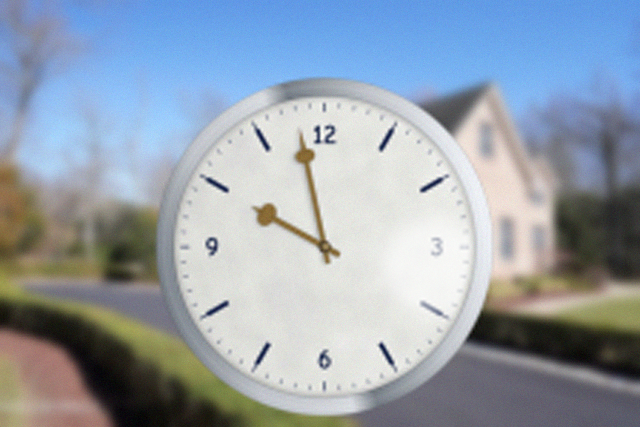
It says 9.58
